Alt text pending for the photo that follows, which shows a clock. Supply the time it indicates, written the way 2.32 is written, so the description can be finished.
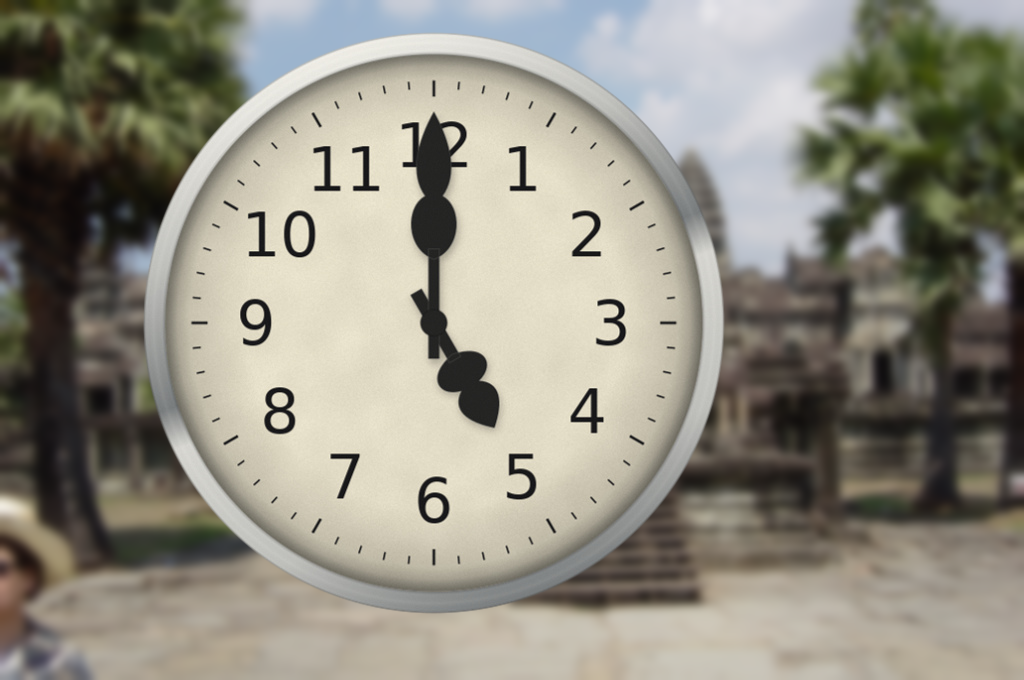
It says 5.00
